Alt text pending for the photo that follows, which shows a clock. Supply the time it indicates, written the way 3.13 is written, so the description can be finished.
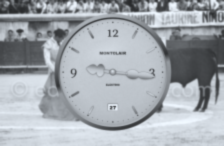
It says 9.16
